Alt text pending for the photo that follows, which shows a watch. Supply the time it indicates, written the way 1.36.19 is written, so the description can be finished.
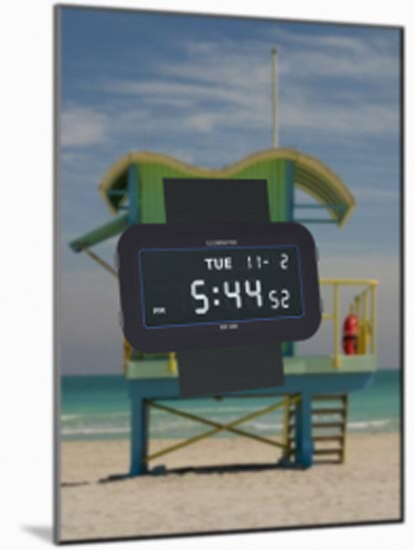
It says 5.44.52
